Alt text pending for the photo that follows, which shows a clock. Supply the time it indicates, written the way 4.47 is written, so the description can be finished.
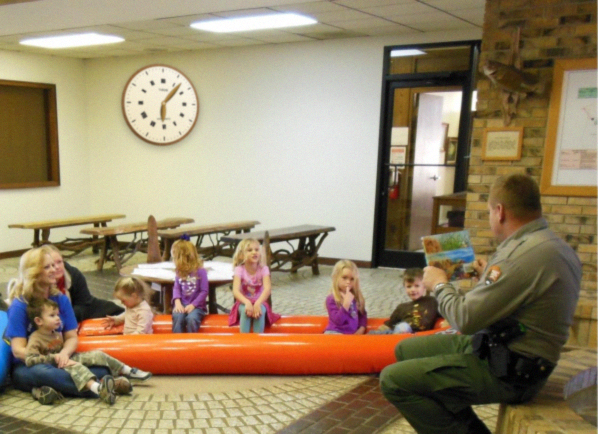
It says 6.07
